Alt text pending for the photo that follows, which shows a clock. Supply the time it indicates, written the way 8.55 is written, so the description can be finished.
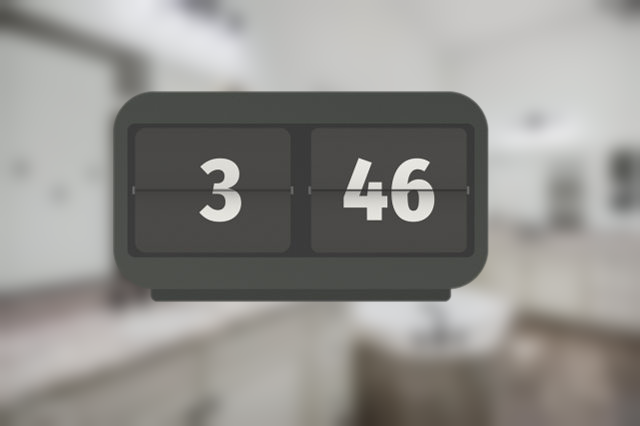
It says 3.46
